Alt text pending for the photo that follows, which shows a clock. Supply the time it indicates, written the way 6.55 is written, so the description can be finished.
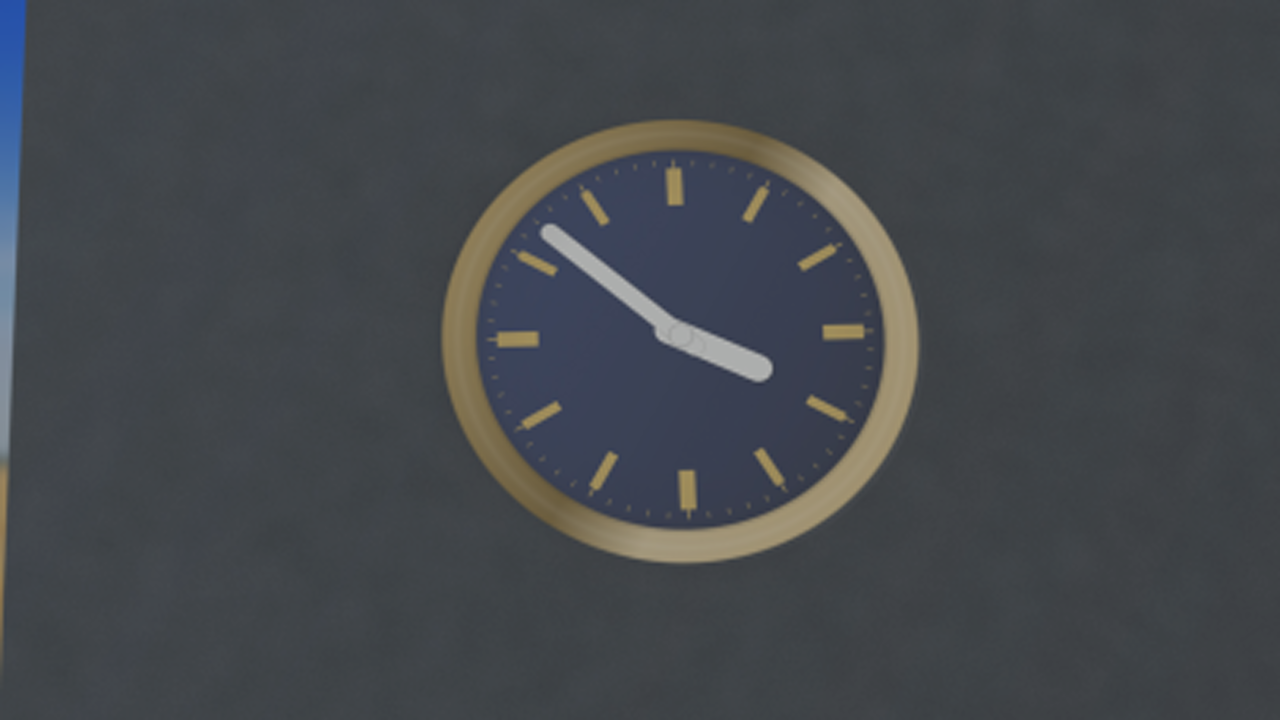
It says 3.52
